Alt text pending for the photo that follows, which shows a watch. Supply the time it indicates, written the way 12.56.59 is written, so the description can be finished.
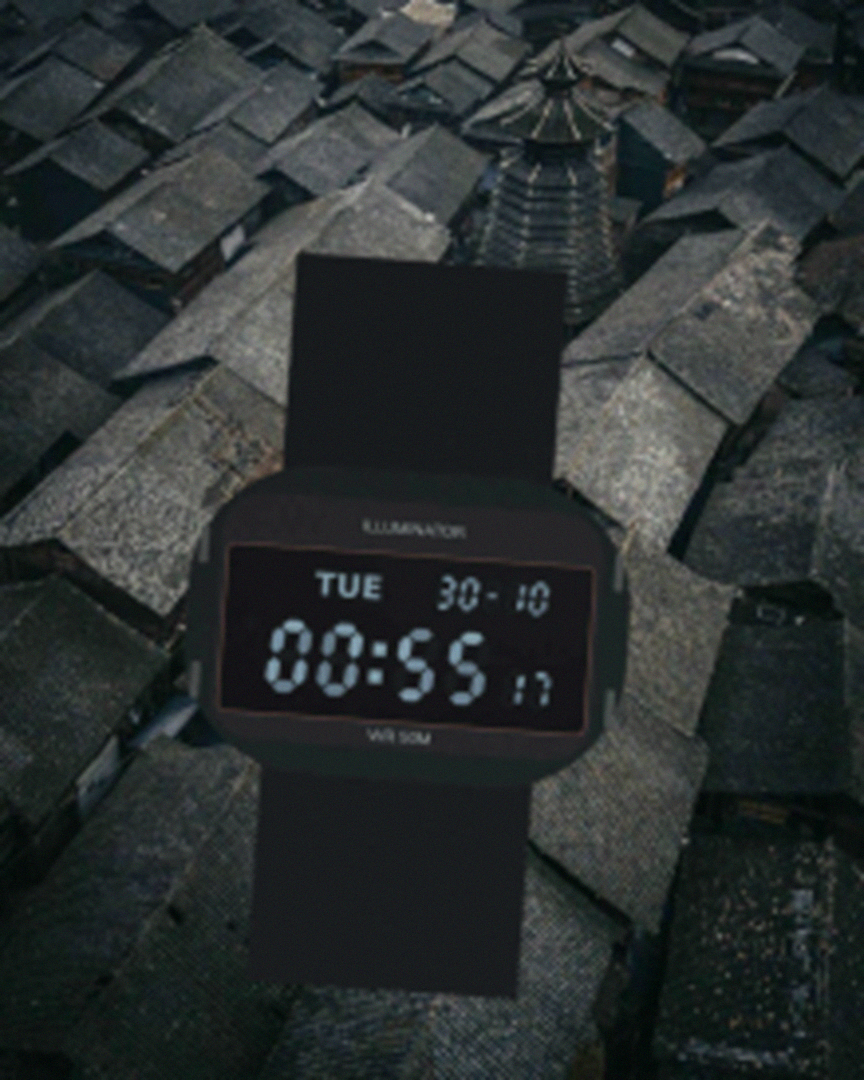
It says 0.55.17
